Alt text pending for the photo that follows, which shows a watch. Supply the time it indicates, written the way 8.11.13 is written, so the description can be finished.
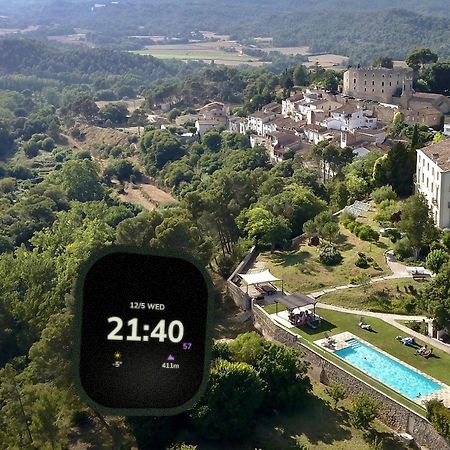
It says 21.40.57
